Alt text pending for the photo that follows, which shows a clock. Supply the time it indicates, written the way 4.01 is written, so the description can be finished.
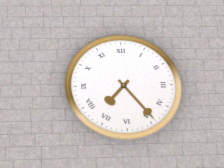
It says 7.24
